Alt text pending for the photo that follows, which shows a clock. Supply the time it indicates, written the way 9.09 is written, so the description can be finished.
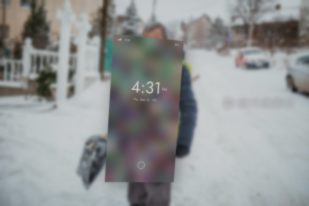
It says 4.31
